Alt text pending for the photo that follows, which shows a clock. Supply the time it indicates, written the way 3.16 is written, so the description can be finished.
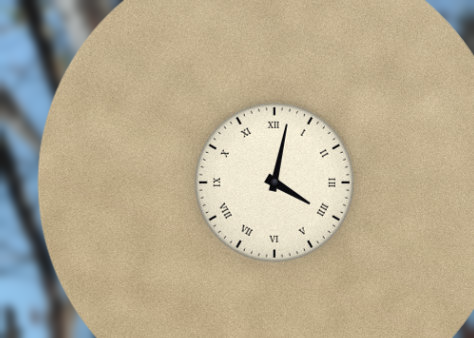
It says 4.02
